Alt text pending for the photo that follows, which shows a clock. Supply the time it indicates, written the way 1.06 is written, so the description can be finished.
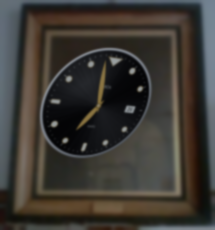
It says 6.58
